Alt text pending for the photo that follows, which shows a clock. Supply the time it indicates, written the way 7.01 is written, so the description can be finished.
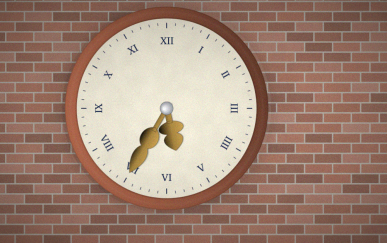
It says 5.35
